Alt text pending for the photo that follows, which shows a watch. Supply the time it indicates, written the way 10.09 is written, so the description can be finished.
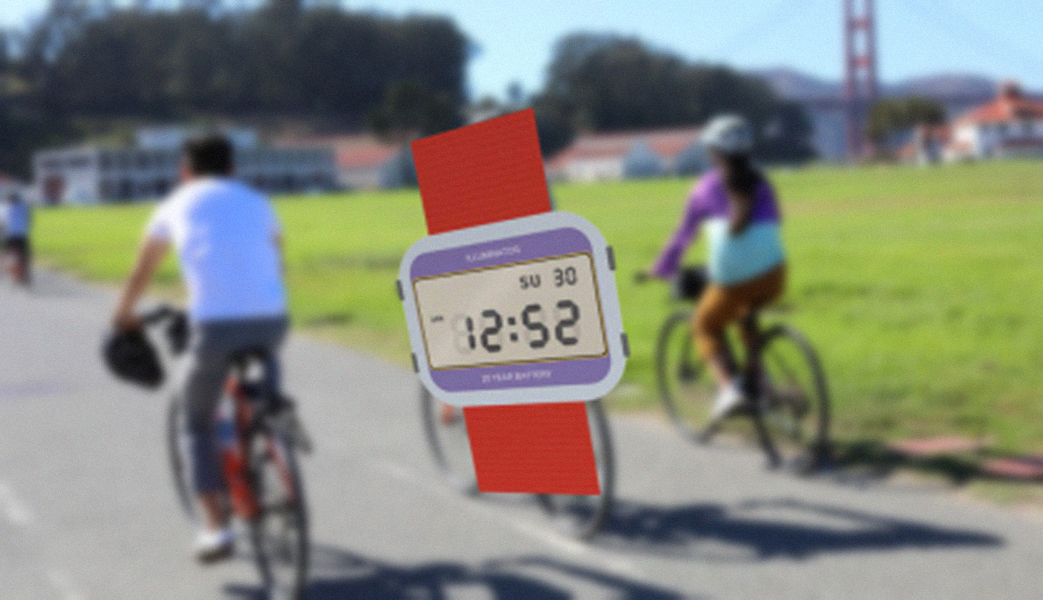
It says 12.52
